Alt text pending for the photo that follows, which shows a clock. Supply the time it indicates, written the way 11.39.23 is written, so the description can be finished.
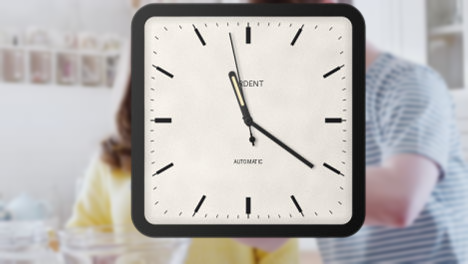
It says 11.20.58
